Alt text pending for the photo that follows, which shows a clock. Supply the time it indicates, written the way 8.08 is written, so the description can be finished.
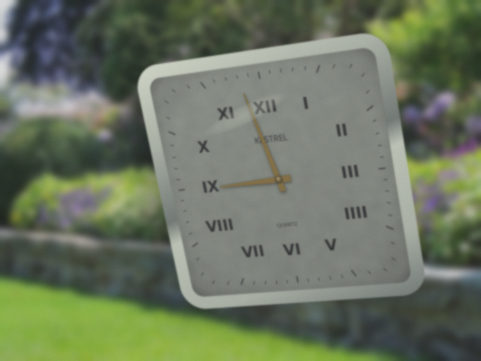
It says 8.58
